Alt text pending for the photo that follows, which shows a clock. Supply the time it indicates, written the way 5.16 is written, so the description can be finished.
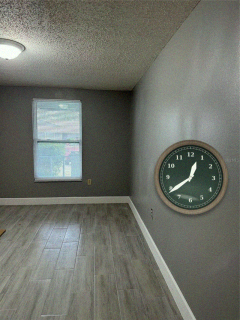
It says 12.39
